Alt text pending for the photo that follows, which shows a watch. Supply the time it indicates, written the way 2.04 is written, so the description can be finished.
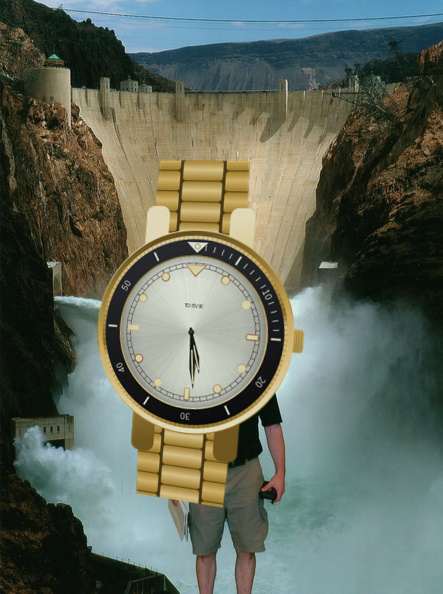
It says 5.29
